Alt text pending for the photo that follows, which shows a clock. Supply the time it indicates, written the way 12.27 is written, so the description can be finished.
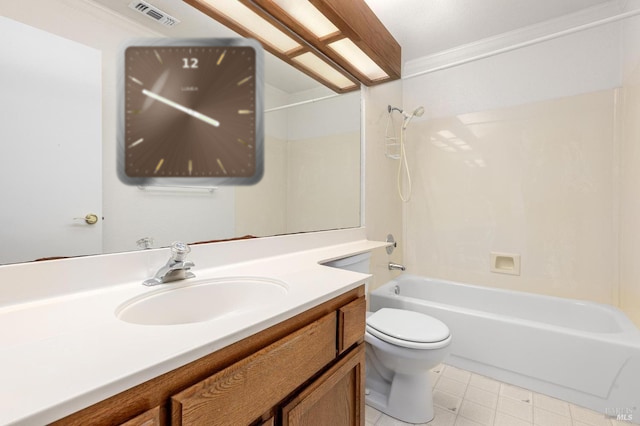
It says 3.49
